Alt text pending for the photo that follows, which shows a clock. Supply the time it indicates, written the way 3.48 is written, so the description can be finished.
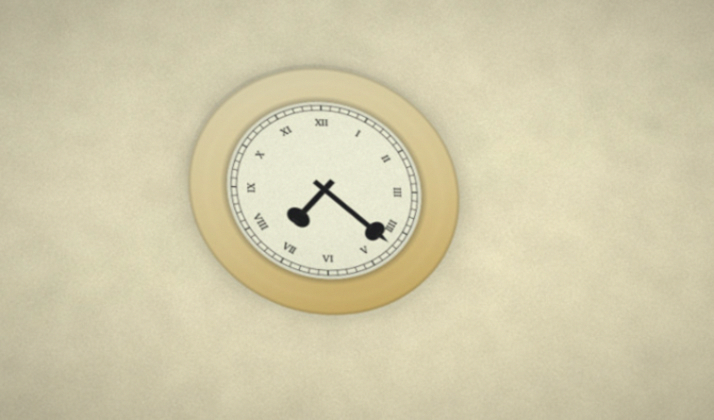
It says 7.22
